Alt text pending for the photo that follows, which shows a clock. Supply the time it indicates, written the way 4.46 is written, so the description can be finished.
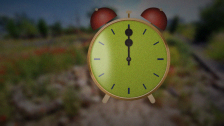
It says 12.00
